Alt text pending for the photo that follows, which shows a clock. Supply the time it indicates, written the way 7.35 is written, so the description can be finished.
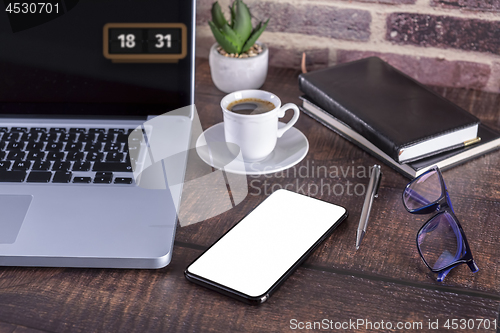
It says 18.31
